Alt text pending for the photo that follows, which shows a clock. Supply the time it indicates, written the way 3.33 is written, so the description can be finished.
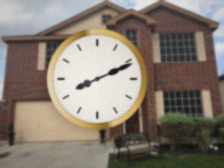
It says 8.11
